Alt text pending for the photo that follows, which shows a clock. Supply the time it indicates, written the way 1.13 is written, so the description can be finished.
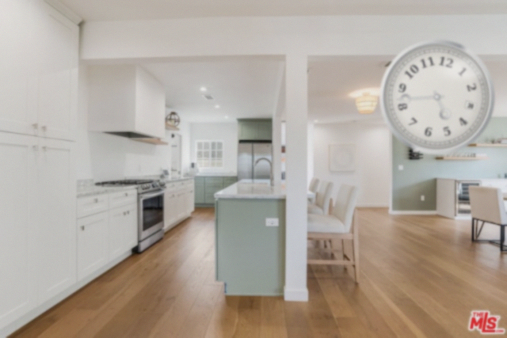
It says 4.42
